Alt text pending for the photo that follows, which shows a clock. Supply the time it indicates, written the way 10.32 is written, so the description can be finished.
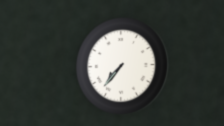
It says 7.37
